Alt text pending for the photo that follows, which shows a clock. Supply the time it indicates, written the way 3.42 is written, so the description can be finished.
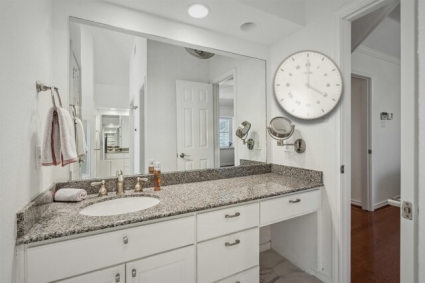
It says 4.00
